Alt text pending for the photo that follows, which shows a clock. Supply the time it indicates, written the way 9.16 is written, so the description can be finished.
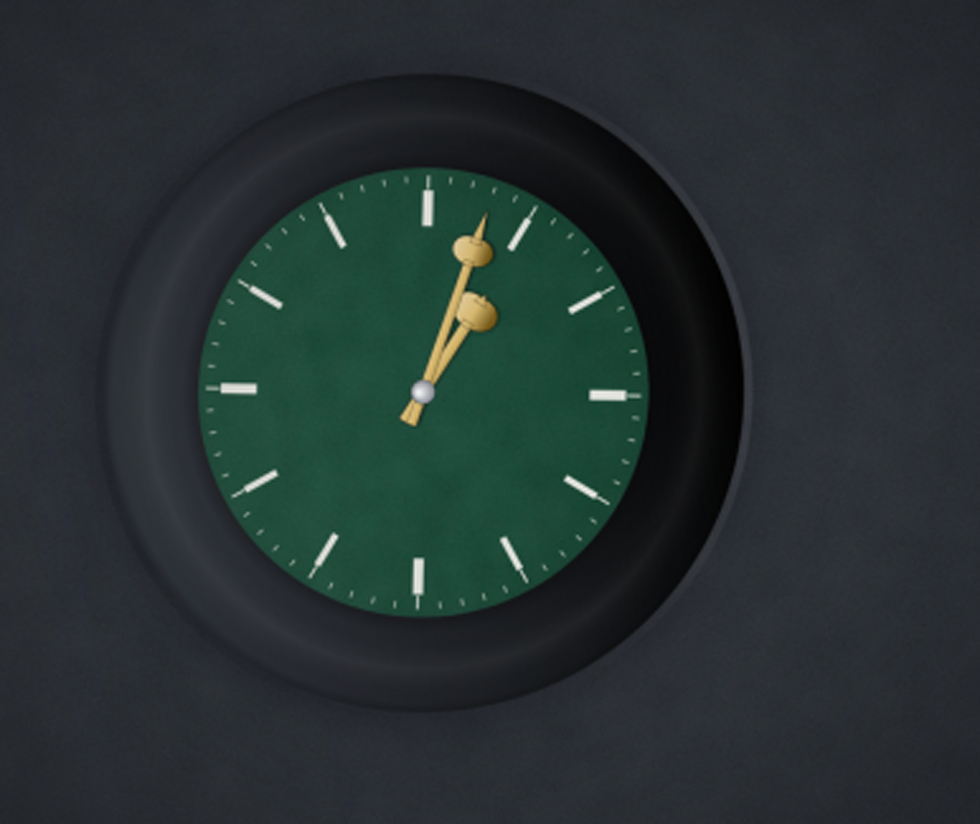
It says 1.03
